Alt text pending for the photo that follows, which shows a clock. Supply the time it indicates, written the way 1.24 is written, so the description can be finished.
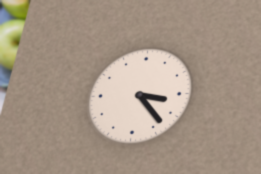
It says 3.23
